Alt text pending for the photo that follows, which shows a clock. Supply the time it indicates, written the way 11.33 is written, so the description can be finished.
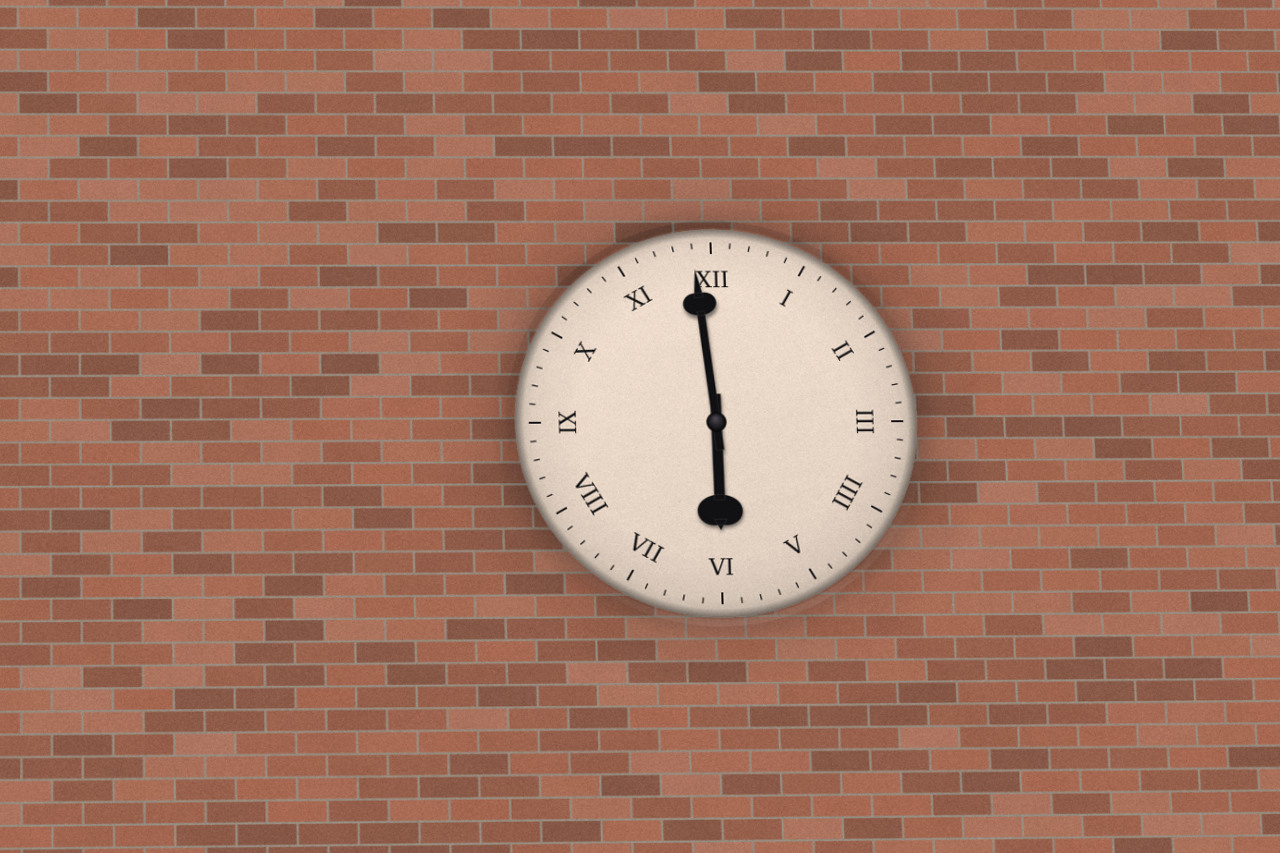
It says 5.59
